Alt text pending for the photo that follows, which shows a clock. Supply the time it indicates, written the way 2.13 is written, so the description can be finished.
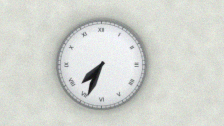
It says 7.34
